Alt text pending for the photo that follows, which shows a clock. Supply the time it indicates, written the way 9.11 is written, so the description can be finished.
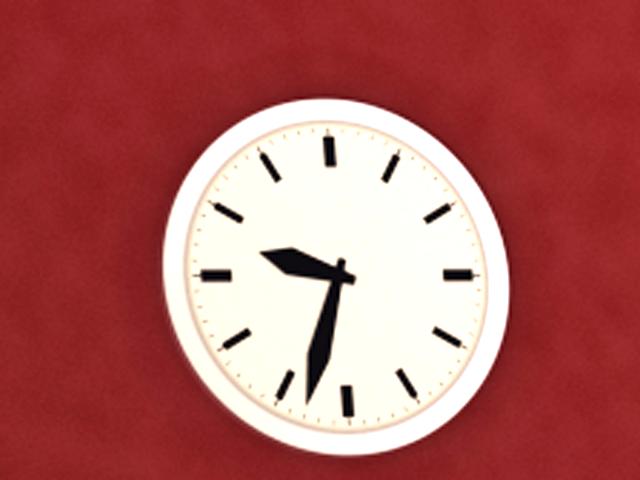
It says 9.33
